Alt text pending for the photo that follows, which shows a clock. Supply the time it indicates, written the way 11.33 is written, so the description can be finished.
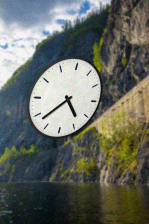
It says 4.38
